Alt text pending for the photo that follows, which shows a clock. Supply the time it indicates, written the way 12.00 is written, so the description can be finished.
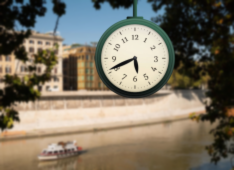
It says 5.41
